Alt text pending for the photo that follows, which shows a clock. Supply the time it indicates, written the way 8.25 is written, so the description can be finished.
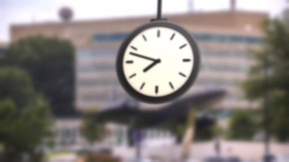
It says 7.48
